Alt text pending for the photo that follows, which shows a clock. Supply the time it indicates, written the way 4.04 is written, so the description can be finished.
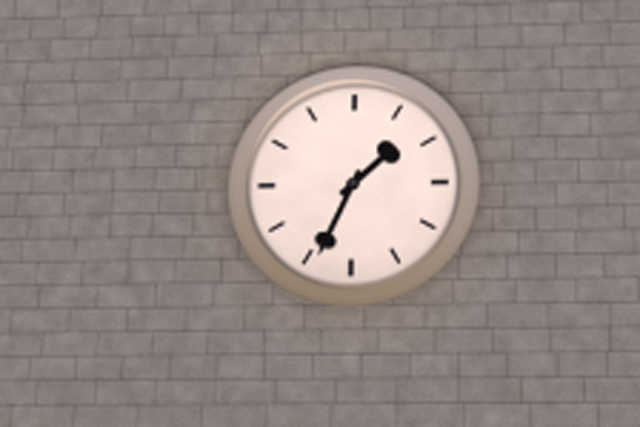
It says 1.34
